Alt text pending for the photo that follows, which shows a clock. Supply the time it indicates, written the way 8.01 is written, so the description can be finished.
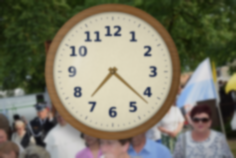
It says 7.22
